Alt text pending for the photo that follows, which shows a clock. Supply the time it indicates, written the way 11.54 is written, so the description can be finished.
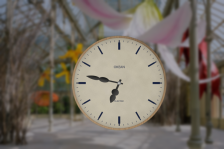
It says 6.47
